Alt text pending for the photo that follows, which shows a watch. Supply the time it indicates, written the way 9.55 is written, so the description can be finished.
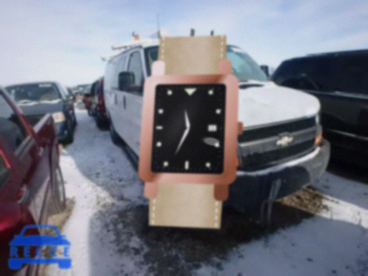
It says 11.34
